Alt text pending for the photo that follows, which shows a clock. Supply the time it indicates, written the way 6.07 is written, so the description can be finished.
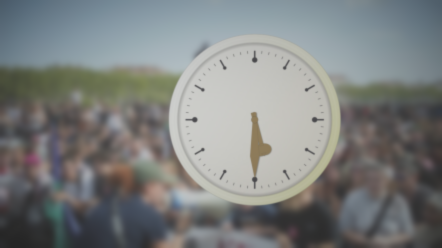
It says 5.30
